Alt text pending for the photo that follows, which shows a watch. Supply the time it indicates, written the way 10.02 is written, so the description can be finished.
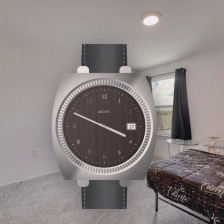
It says 3.49
